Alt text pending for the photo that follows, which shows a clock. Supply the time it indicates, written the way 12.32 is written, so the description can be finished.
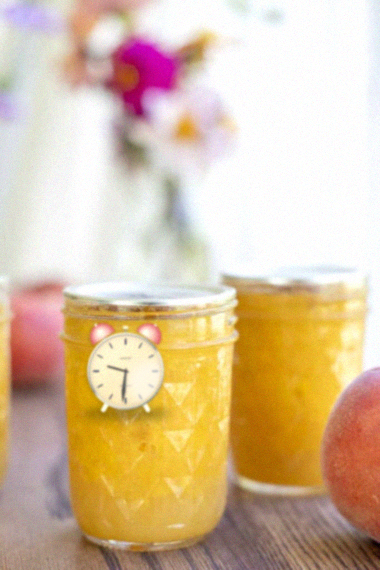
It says 9.31
